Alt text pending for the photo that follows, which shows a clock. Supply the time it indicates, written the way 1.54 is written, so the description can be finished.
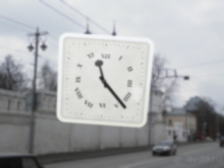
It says 11.23
